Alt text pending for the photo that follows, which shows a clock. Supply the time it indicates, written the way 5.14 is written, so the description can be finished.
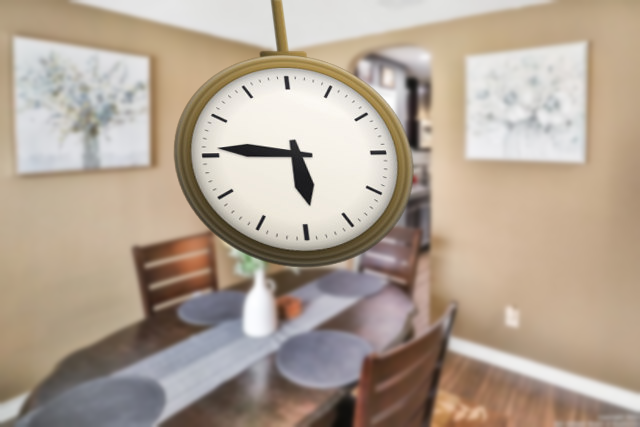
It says 5.46
